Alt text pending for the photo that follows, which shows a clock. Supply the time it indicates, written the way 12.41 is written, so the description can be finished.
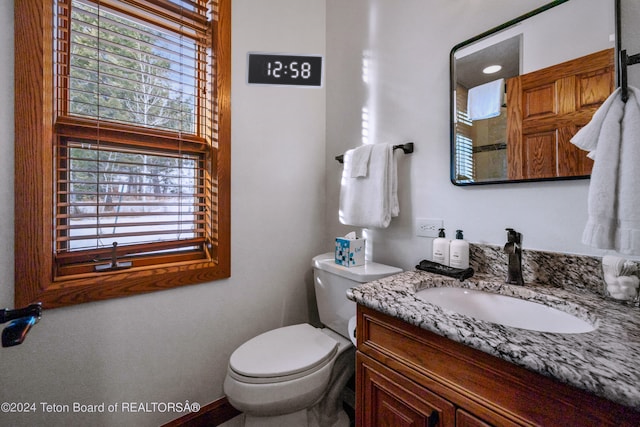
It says 12.58
